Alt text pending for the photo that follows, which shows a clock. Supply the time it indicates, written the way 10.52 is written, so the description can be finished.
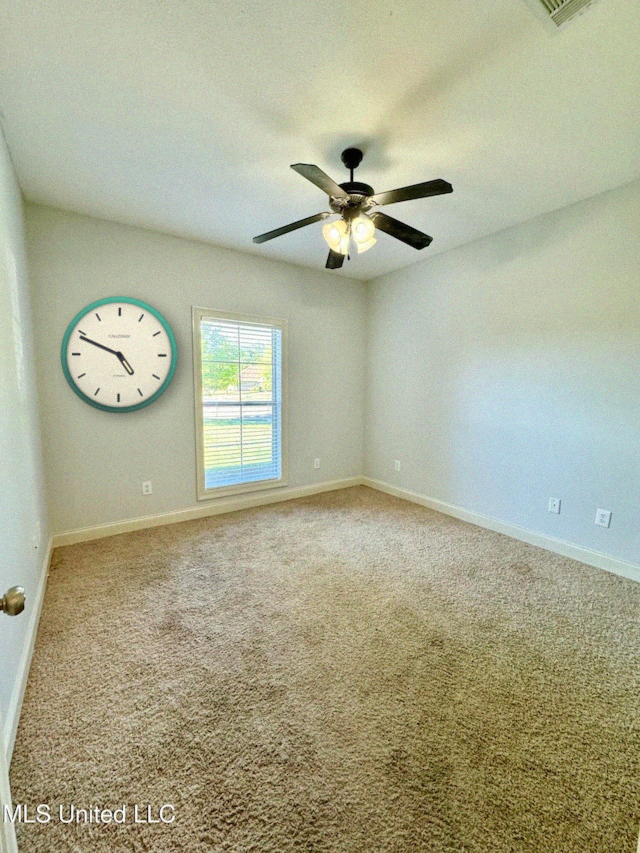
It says 4.49
